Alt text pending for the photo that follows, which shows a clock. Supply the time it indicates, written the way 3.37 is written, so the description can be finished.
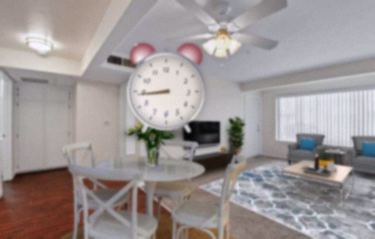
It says 8.44
